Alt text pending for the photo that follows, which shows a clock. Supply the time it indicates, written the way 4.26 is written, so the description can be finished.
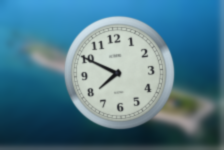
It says 7.50
